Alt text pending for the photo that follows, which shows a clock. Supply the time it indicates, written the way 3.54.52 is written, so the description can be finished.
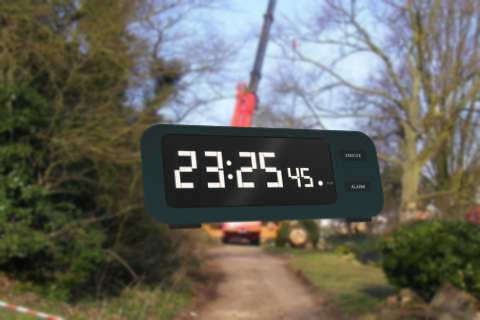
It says 23.25.45
